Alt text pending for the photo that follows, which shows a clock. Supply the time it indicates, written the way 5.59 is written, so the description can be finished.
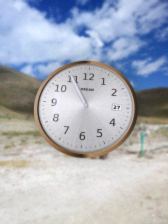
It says 10.55
